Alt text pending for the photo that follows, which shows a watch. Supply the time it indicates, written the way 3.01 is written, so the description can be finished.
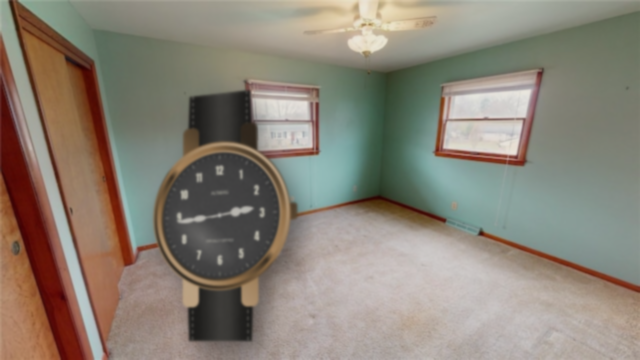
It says 2.44
